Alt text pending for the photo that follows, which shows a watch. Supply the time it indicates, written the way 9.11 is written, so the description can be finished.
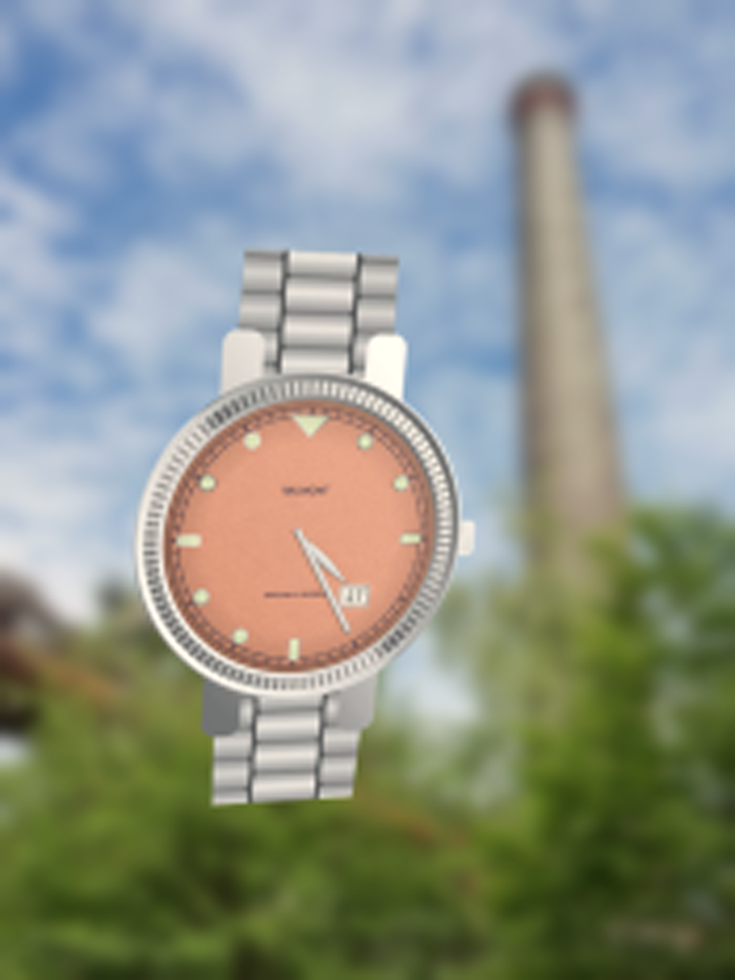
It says 4.25
